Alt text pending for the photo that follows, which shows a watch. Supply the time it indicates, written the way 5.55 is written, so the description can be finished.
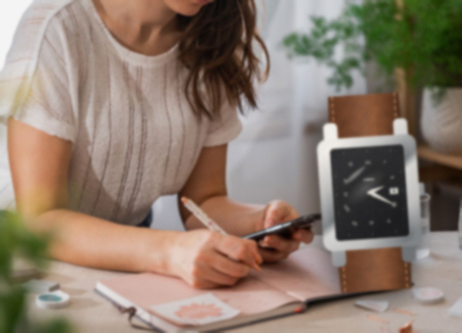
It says 2.20
